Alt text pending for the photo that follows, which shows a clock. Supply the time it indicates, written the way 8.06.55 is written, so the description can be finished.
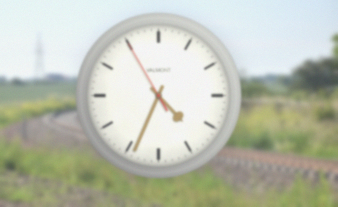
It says 4.33.55
